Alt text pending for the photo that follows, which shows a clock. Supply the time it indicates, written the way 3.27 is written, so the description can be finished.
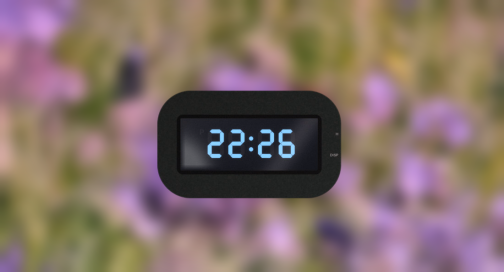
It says 22.26
